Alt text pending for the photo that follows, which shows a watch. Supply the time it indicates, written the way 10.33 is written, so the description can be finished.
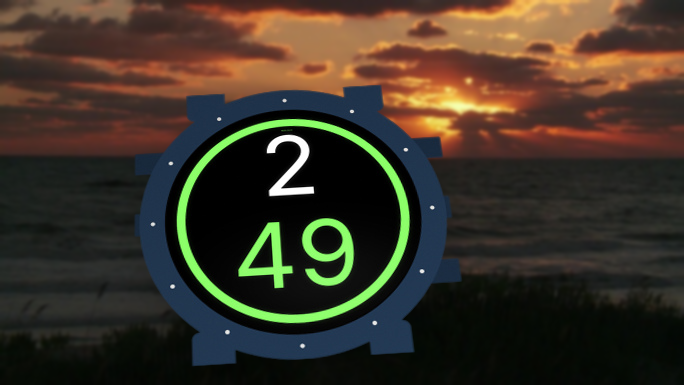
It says 2.49
